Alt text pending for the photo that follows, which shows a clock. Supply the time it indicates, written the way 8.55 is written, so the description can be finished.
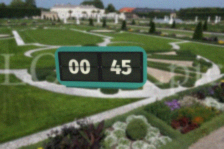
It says 0.45
